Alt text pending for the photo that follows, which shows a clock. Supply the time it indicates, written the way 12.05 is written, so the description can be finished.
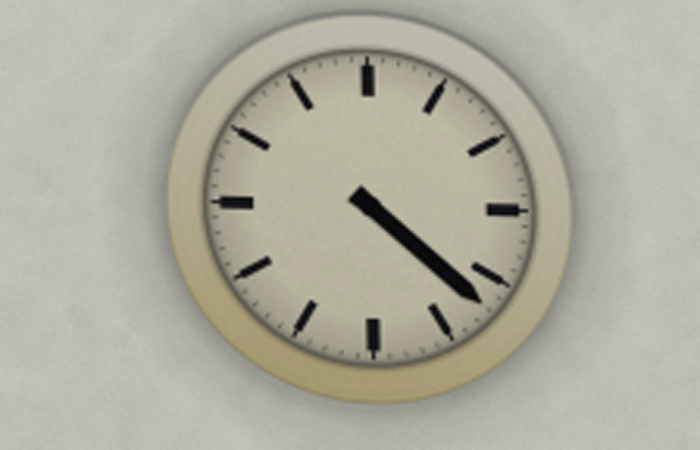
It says 4.22
